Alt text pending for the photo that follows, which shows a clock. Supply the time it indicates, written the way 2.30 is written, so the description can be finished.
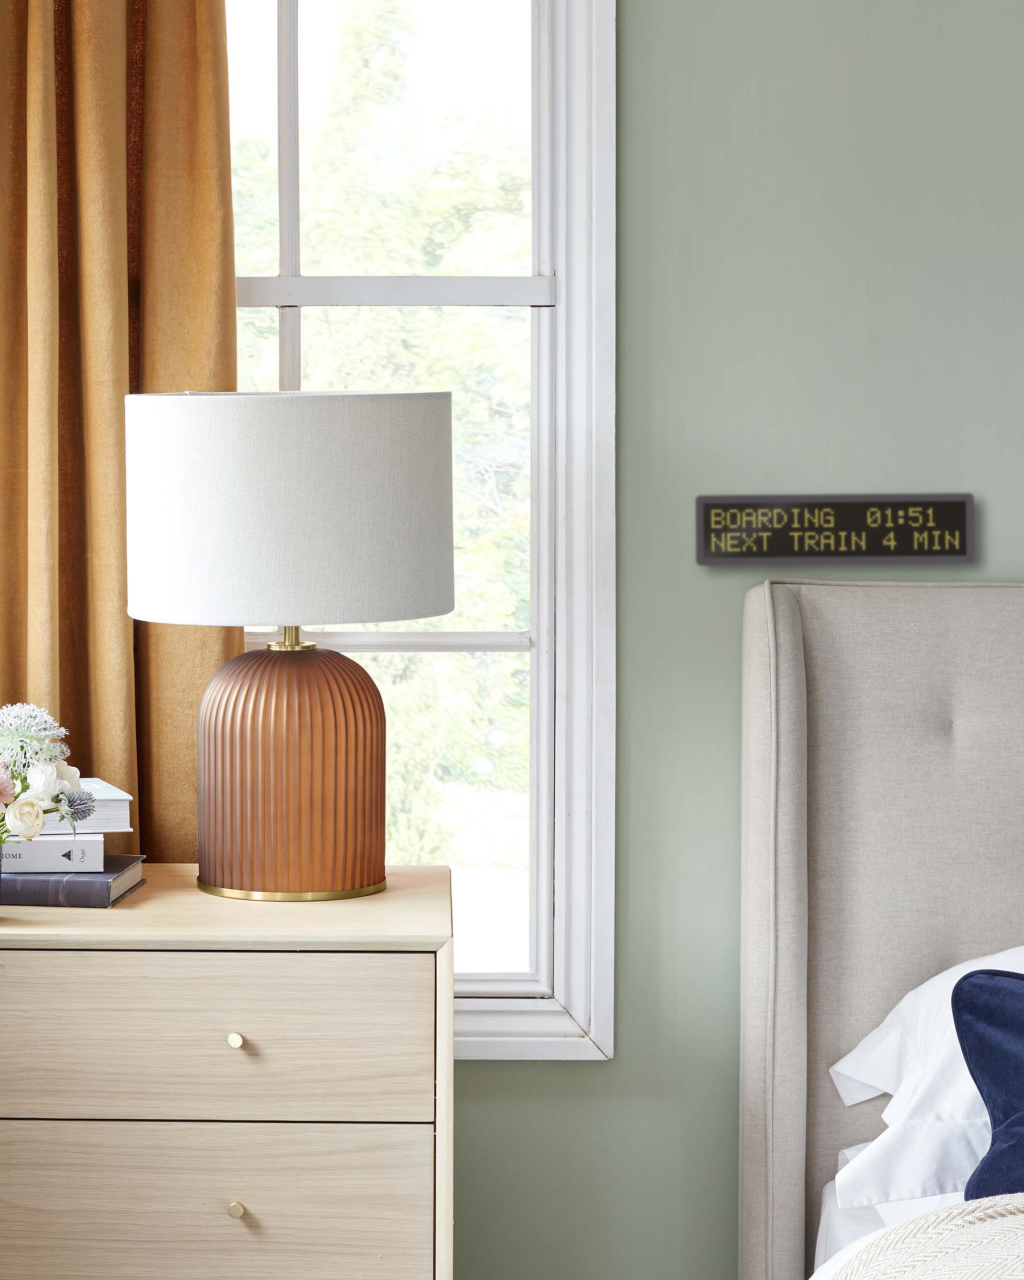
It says 1.51
